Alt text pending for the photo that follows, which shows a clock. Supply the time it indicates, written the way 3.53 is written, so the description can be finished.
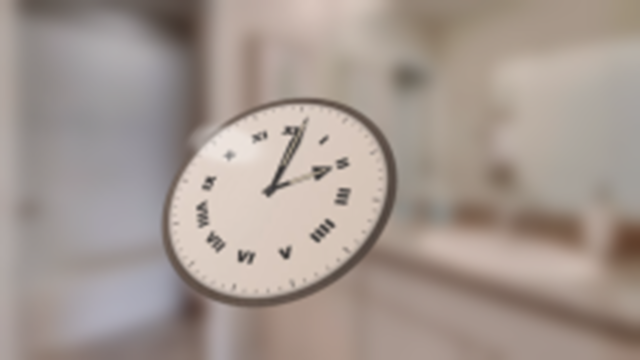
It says 2.01
